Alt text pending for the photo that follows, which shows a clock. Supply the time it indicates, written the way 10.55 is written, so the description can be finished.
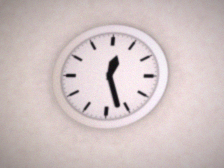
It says 12.27
